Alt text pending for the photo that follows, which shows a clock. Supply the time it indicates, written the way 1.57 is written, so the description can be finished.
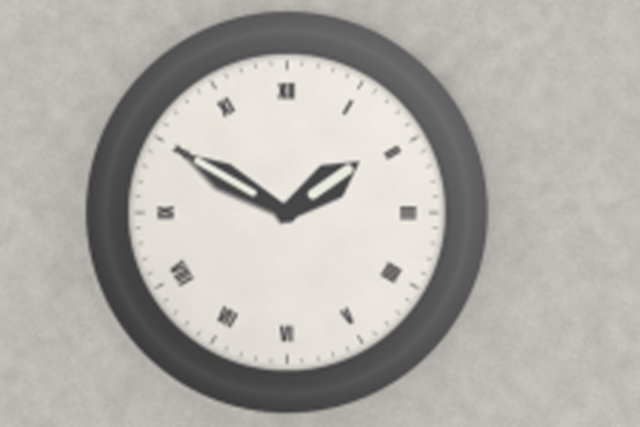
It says 1.50
